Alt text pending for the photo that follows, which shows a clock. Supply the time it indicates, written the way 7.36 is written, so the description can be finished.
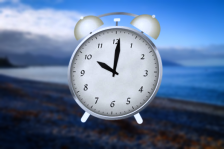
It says 10.01
